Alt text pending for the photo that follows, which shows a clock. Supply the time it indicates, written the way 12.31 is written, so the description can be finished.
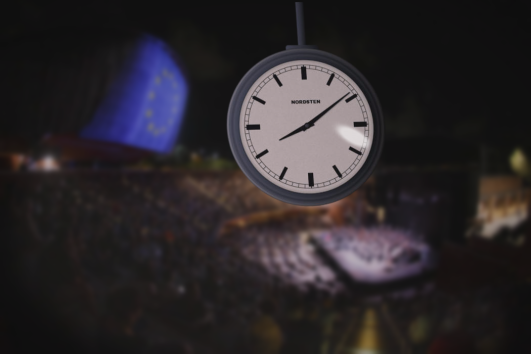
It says 8.09
